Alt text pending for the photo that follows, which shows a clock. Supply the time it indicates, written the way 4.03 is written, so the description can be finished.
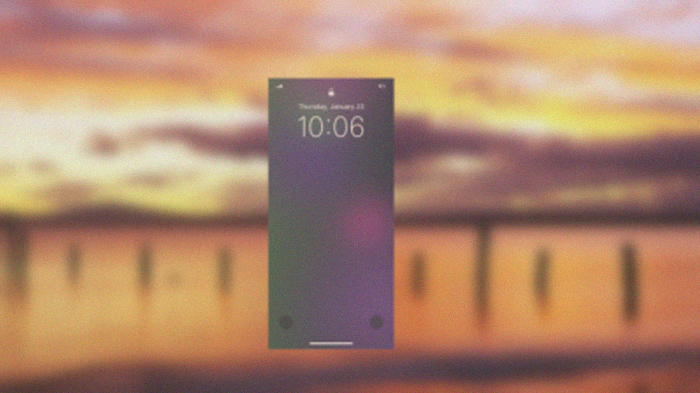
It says 10.06
